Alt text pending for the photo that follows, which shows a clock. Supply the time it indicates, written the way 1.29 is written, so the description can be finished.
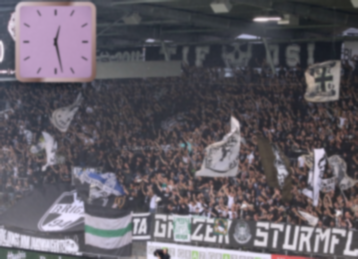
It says 12.28
